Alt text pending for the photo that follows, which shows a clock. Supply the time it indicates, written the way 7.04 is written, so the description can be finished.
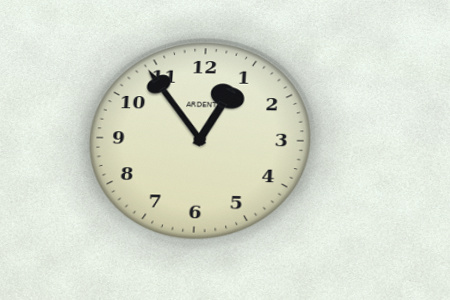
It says 12.54
